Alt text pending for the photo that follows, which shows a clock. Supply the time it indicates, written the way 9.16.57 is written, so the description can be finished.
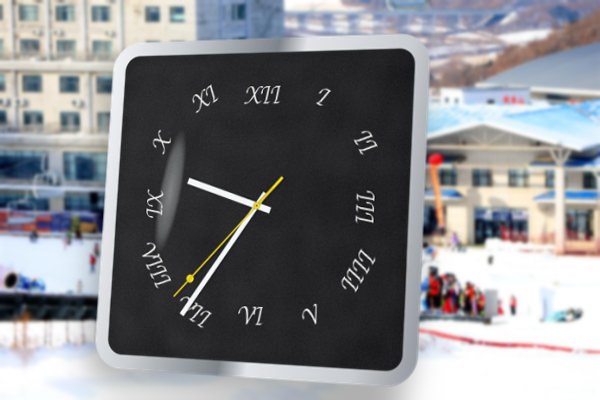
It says 9.35.37
